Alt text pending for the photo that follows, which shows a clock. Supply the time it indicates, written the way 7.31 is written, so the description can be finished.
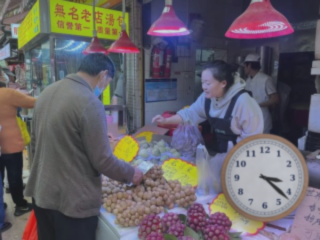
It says 3.22
